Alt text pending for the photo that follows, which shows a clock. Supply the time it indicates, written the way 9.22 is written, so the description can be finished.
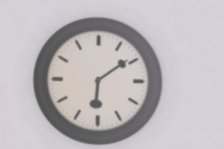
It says 6.09
